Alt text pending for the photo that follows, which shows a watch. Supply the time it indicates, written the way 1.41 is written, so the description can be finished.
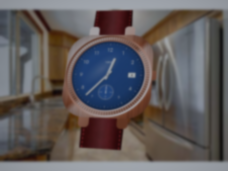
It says 12.37
